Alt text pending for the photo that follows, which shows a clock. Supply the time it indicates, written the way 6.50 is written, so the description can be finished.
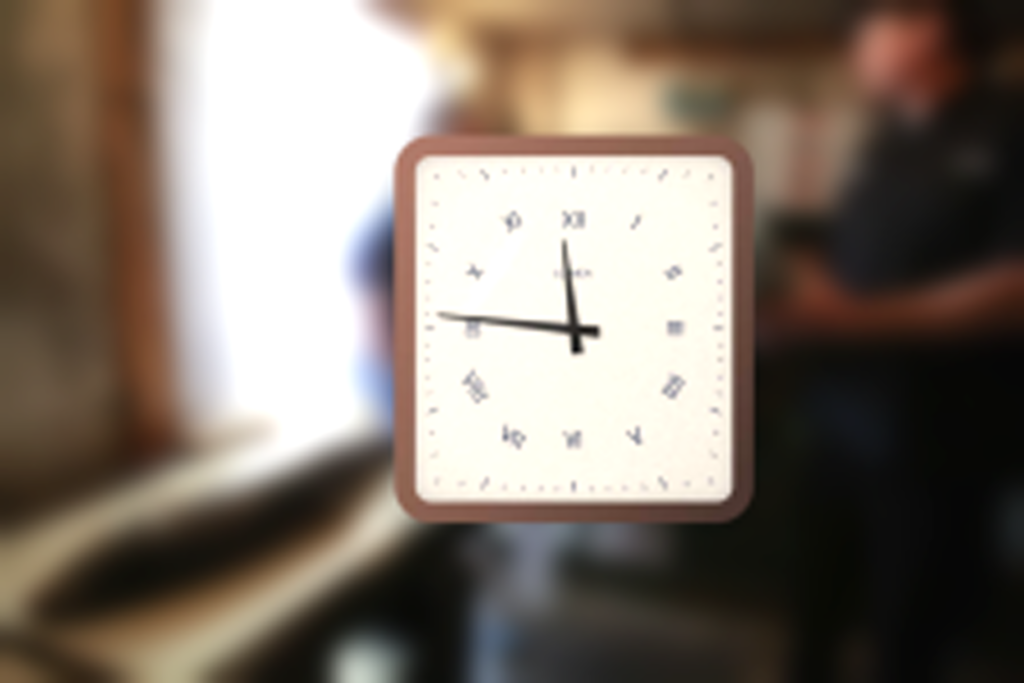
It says 11.46
